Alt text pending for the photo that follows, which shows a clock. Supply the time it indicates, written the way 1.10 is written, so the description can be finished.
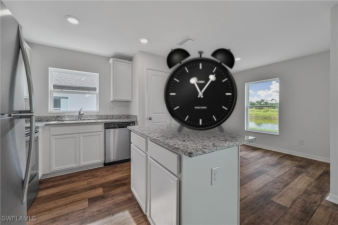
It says 11.06
